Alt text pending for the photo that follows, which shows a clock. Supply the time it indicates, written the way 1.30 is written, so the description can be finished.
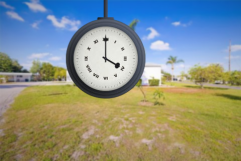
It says 4.00
